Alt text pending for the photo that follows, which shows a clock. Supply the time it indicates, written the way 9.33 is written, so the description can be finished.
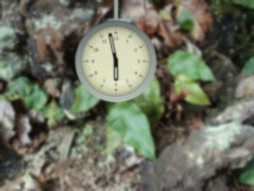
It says 5.58
